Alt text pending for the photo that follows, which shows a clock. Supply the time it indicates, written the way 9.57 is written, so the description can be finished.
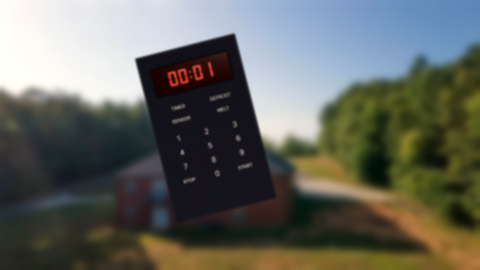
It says 0.01
